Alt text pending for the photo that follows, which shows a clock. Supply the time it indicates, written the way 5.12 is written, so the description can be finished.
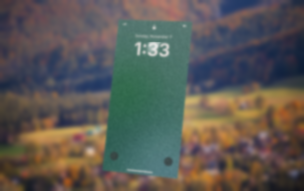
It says 1.33
